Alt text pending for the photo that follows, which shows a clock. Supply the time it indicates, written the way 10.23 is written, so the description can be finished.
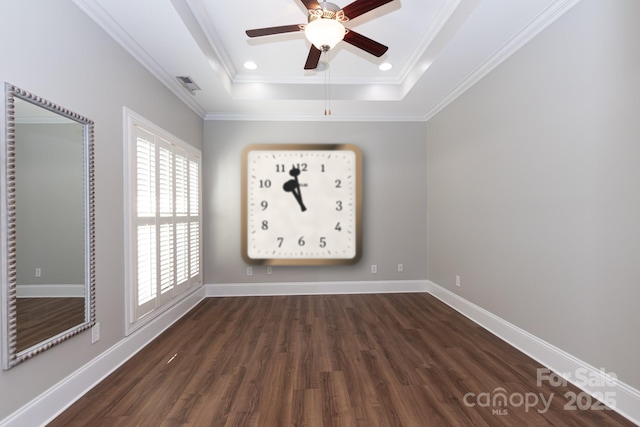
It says 10.58
